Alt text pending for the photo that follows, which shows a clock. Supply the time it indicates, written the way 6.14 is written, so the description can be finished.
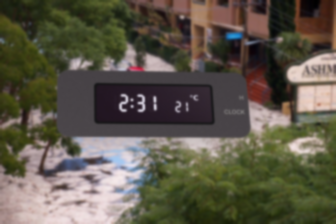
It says 2.31
